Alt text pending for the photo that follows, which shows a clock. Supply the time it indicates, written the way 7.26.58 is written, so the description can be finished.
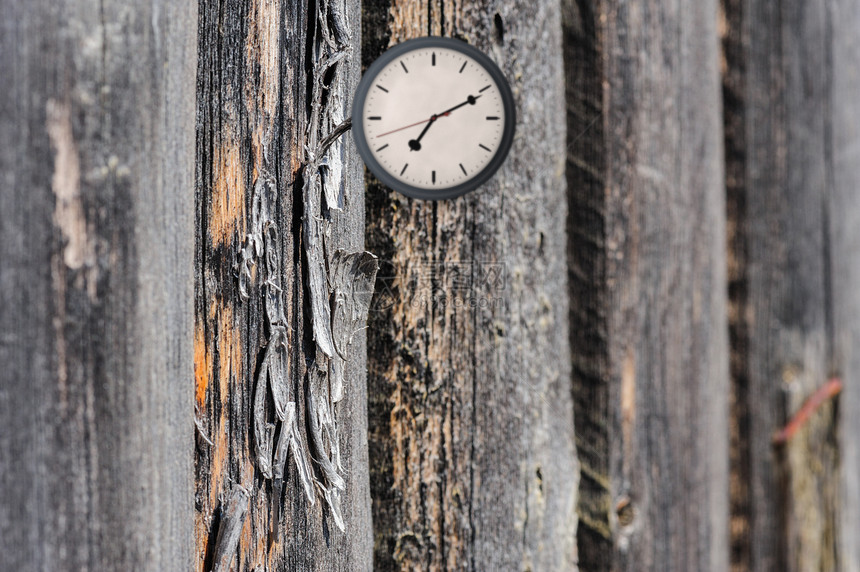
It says 7.10.42
